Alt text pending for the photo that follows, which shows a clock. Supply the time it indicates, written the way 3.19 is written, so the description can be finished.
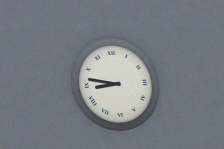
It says 8.47
